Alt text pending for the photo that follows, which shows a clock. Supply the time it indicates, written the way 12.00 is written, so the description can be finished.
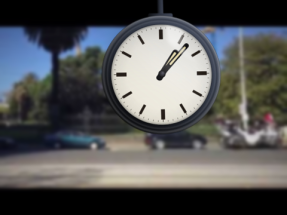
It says 1.07
